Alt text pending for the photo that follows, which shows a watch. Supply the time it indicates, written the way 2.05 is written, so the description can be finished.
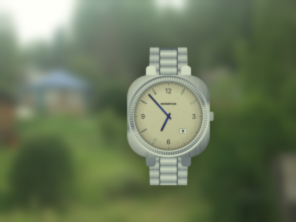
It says 6.53
